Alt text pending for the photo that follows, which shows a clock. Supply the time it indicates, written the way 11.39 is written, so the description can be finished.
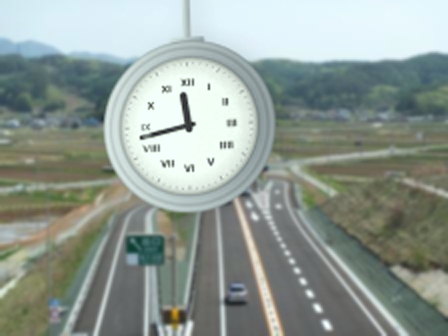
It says 11.43
